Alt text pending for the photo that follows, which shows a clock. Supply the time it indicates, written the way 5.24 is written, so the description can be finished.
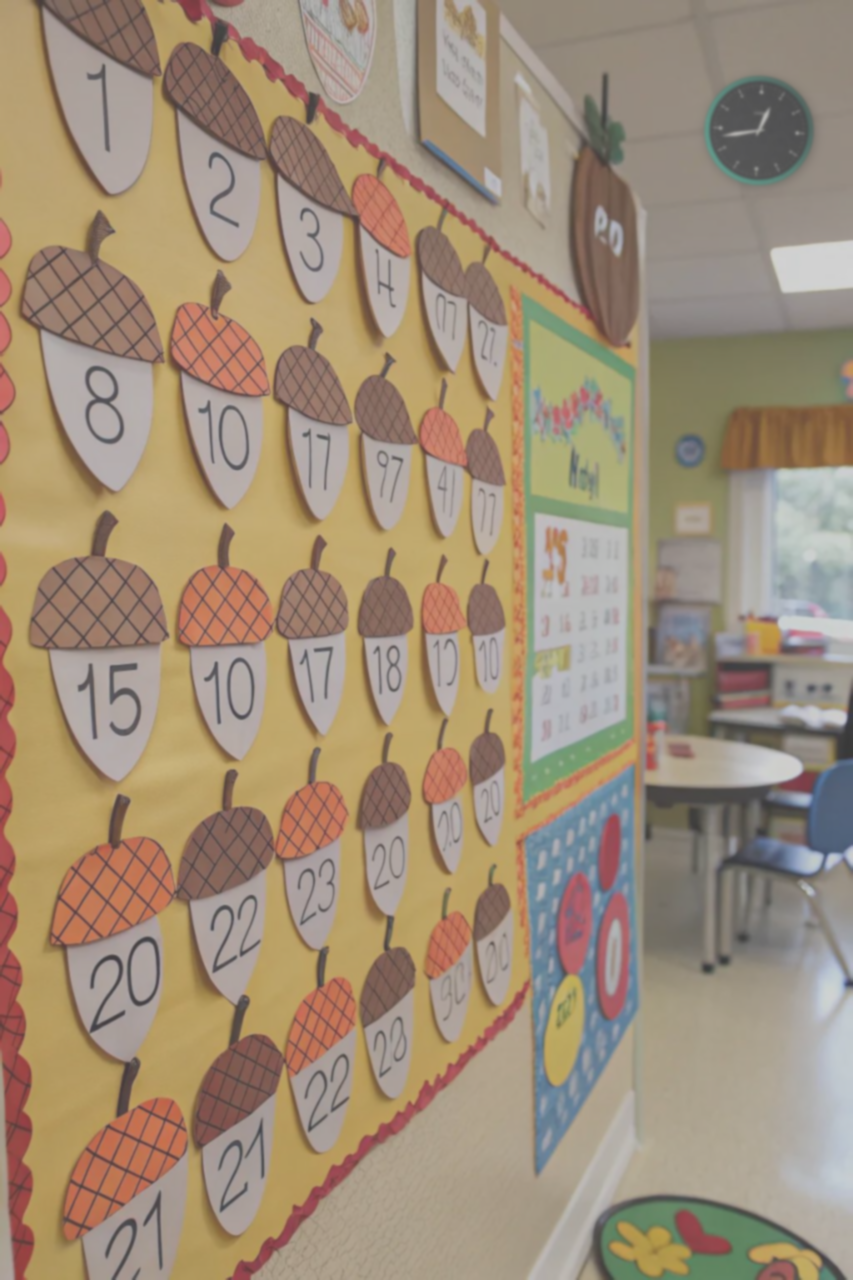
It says 12.43
